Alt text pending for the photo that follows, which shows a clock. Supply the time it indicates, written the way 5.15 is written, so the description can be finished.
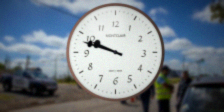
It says 9.48
